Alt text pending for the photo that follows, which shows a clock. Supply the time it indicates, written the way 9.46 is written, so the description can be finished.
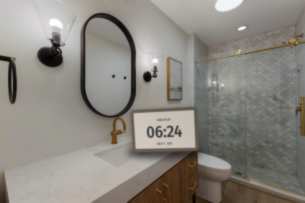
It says 6.24
